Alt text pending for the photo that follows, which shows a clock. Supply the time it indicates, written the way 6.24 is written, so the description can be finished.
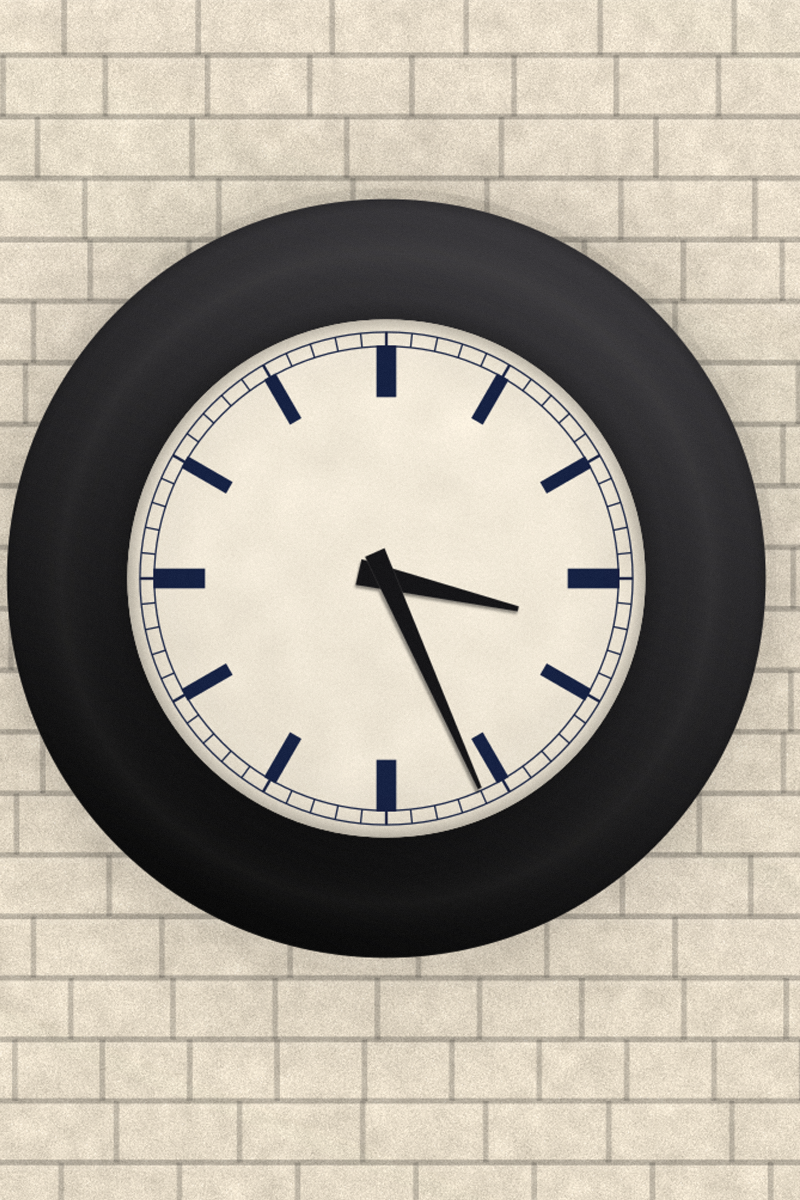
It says 3.26
